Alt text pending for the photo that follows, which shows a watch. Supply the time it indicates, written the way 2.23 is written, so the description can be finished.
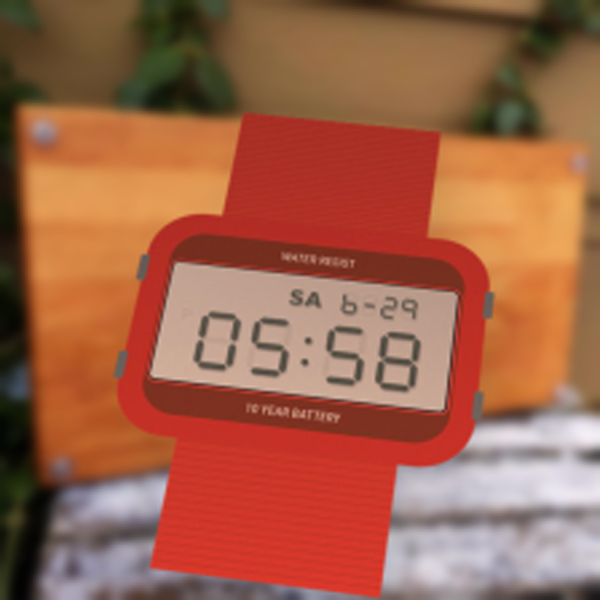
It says 5.58
